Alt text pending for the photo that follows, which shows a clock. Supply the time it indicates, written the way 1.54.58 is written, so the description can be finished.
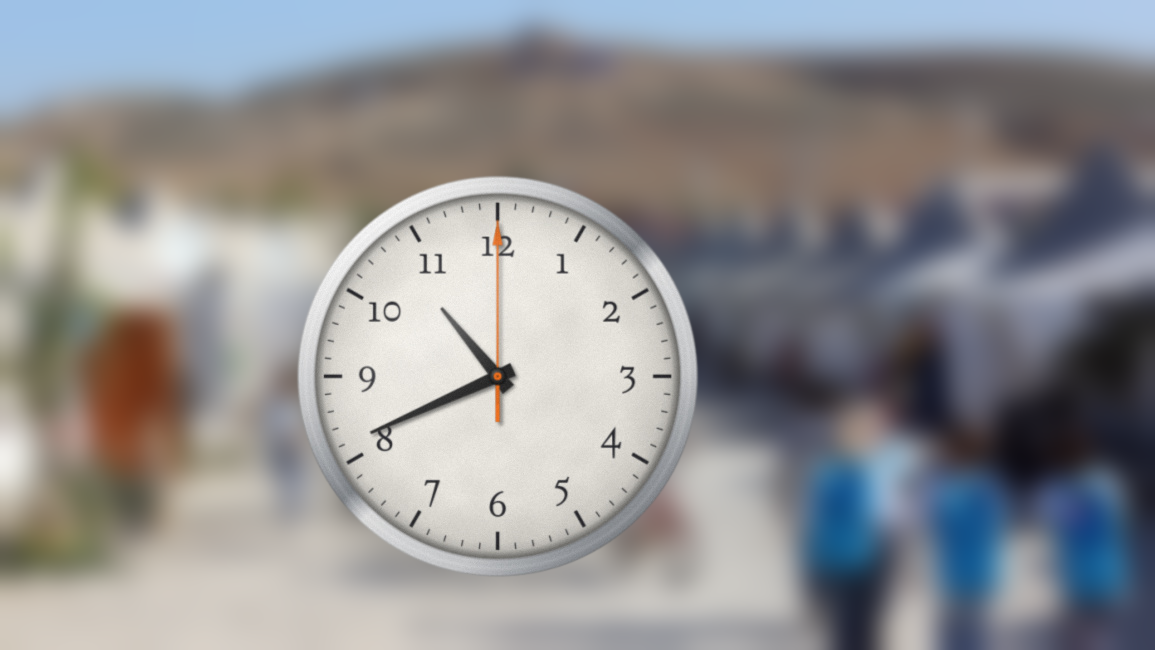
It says 10.41.00
